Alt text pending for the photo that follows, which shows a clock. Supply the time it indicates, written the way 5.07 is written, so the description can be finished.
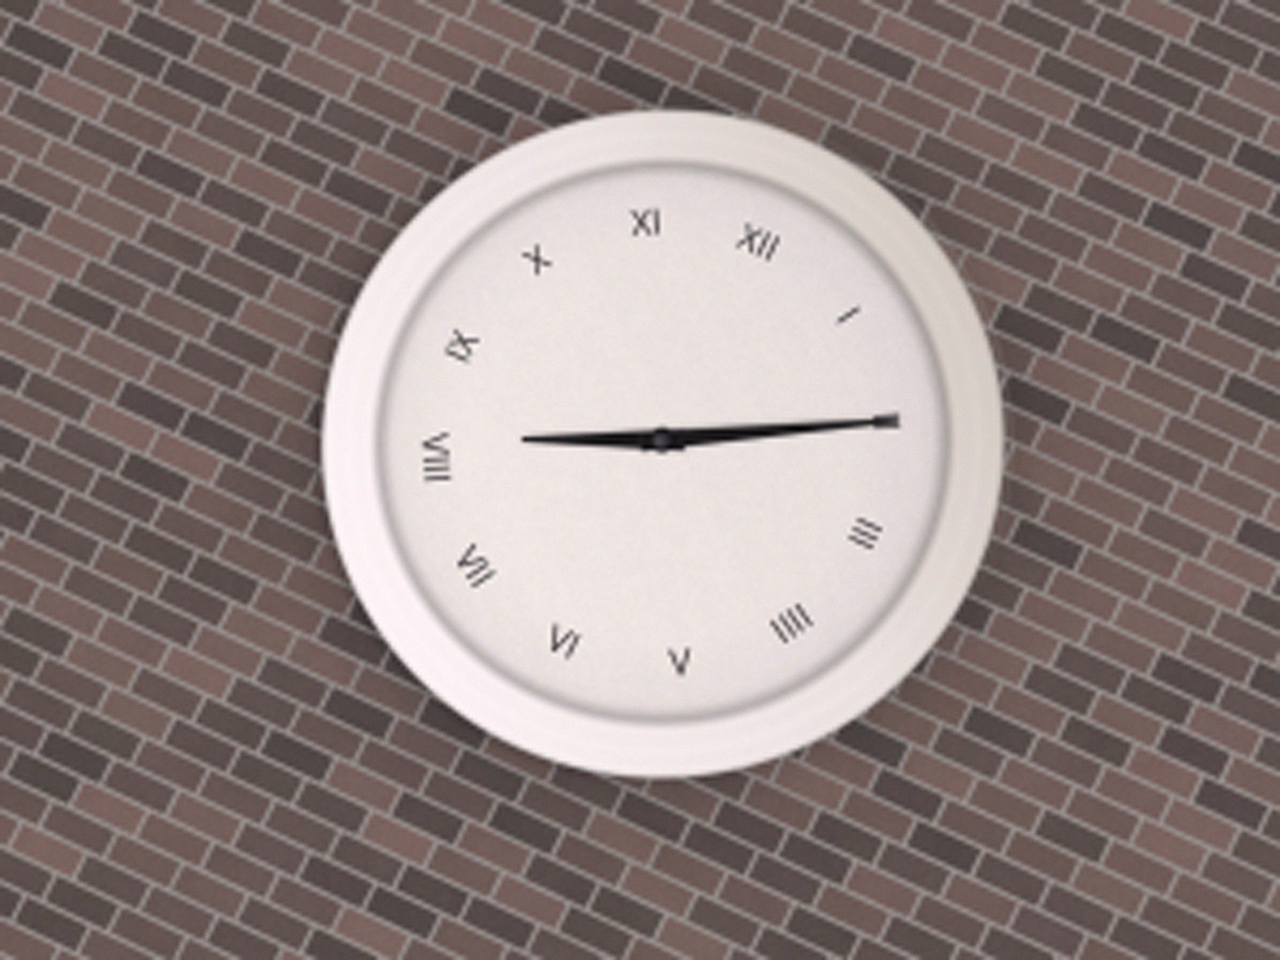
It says 8.10
